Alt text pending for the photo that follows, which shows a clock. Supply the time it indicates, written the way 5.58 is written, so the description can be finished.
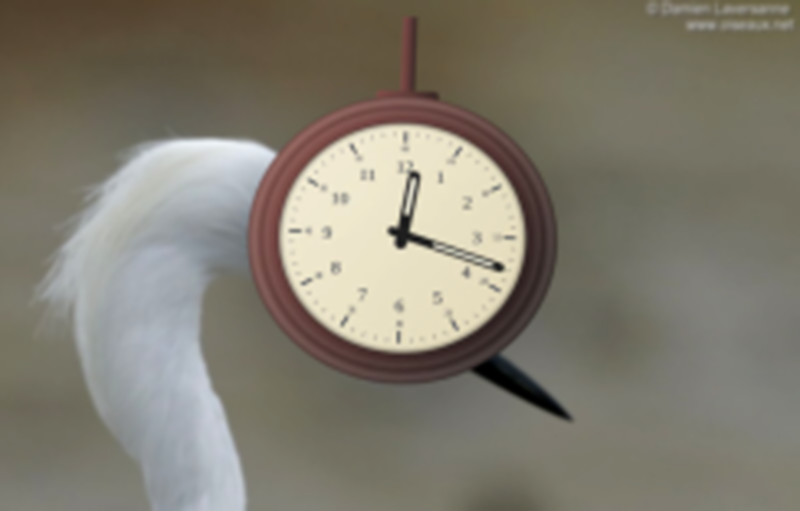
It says 12.18
